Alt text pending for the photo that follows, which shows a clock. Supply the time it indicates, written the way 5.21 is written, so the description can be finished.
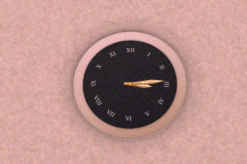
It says 3.14
